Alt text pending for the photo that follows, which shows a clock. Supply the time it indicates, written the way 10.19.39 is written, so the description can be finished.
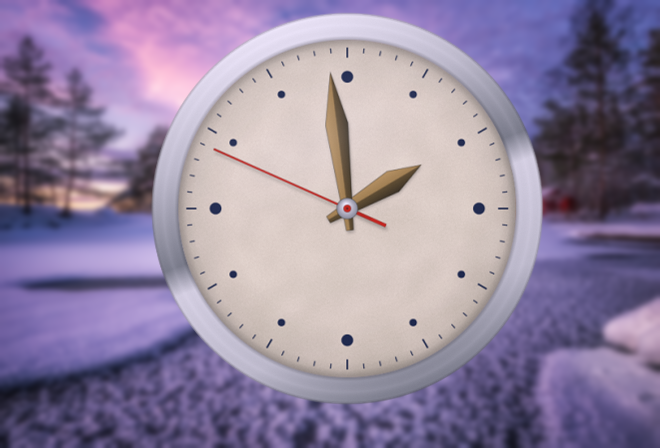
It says 1.58.49
